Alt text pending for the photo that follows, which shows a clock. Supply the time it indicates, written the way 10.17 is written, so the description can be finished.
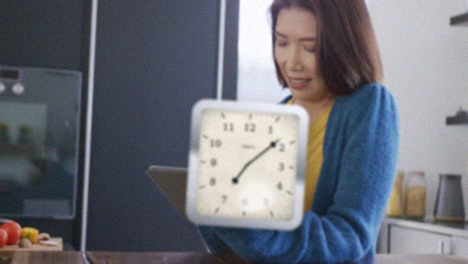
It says 7.08
